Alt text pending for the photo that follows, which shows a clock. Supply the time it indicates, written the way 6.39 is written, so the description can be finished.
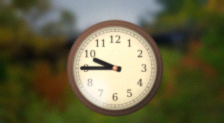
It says 9.45
